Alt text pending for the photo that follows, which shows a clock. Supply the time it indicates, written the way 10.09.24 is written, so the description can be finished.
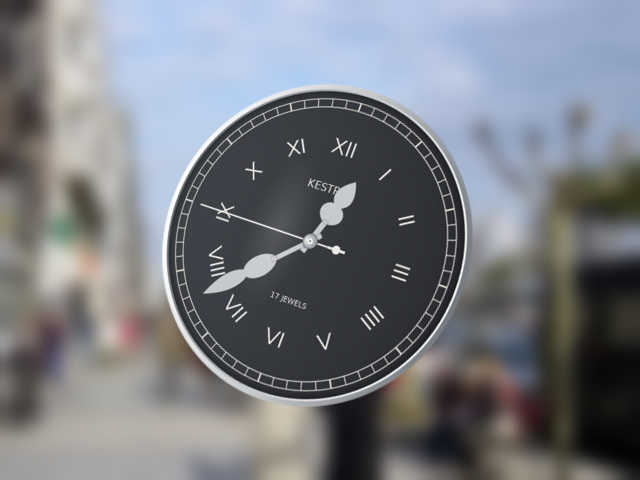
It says 12.37.45
